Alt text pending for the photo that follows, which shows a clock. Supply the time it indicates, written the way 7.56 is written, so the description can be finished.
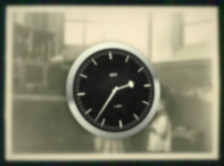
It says 2.37
